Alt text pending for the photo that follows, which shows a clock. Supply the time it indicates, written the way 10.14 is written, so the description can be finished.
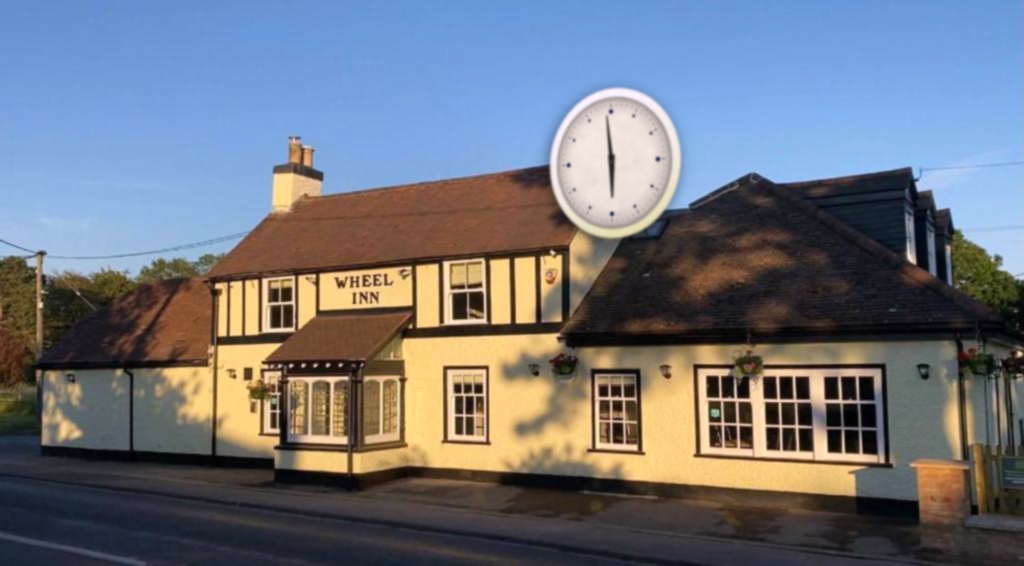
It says 5.59
